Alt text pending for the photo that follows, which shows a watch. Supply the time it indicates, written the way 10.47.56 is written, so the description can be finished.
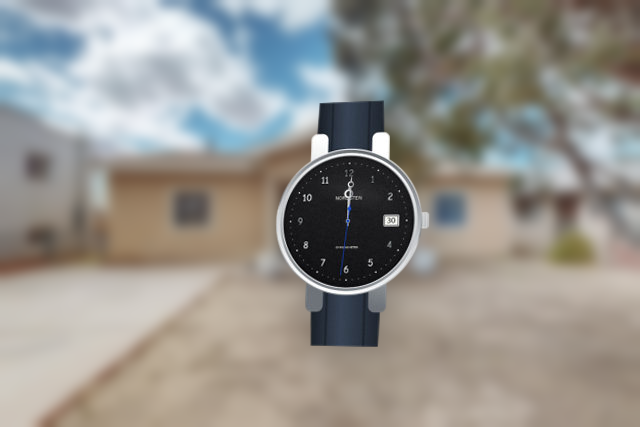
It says 12.00.31
